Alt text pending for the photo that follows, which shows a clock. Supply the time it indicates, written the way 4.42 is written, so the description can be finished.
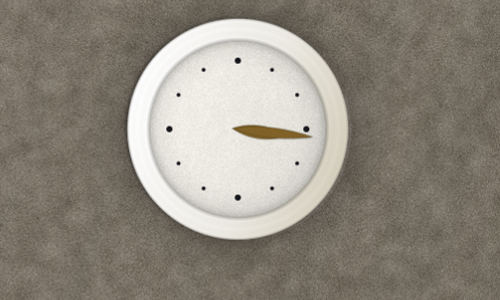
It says 3.16
